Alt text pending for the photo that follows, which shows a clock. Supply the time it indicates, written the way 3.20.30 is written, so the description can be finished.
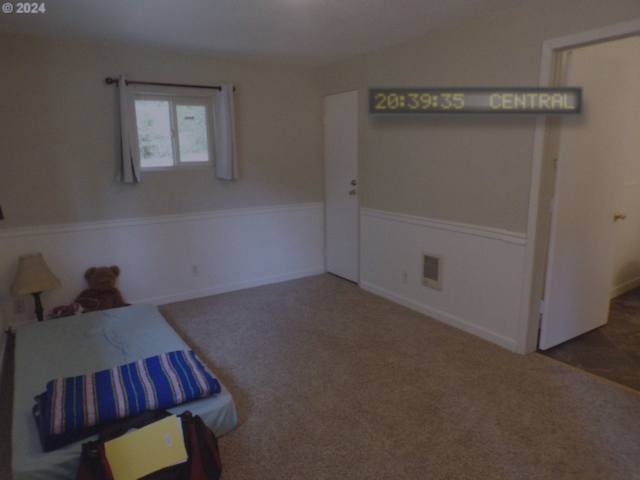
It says 20.39.35
